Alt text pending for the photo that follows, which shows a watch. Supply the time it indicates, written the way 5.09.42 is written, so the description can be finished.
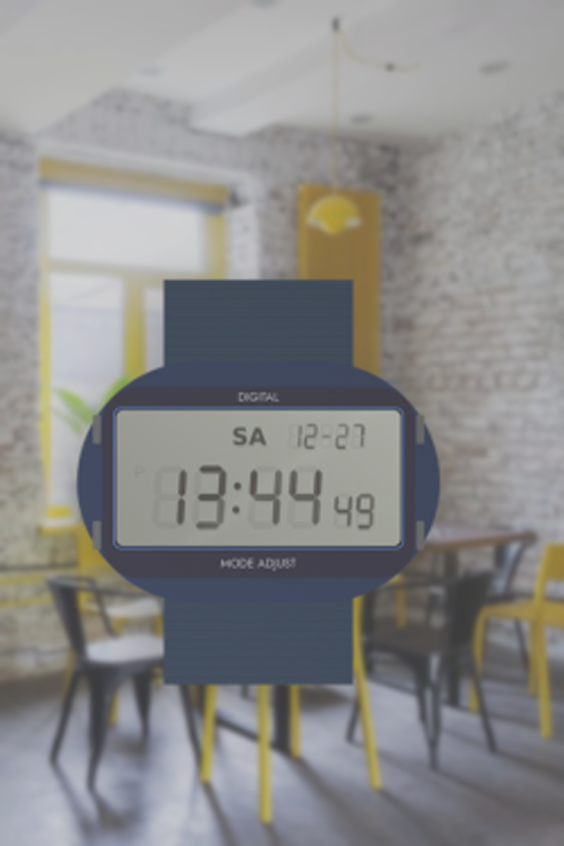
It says 13.44.49
